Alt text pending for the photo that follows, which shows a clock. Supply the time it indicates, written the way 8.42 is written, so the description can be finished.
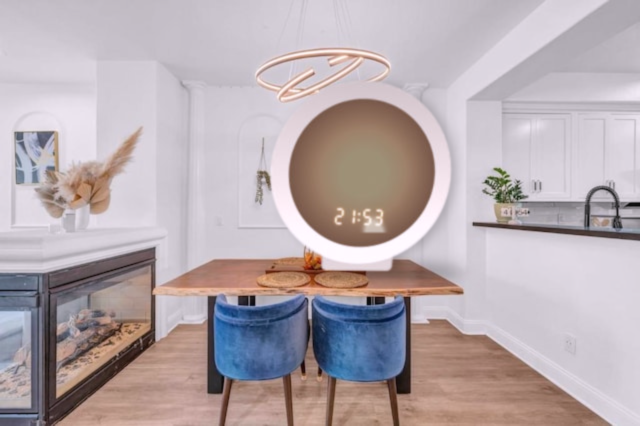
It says 21.53
